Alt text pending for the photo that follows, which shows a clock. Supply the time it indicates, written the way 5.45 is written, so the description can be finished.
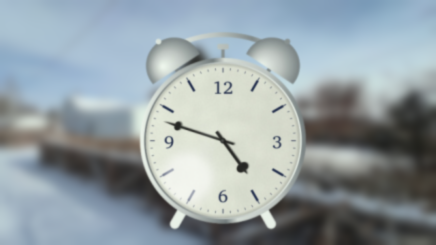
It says 4.48
